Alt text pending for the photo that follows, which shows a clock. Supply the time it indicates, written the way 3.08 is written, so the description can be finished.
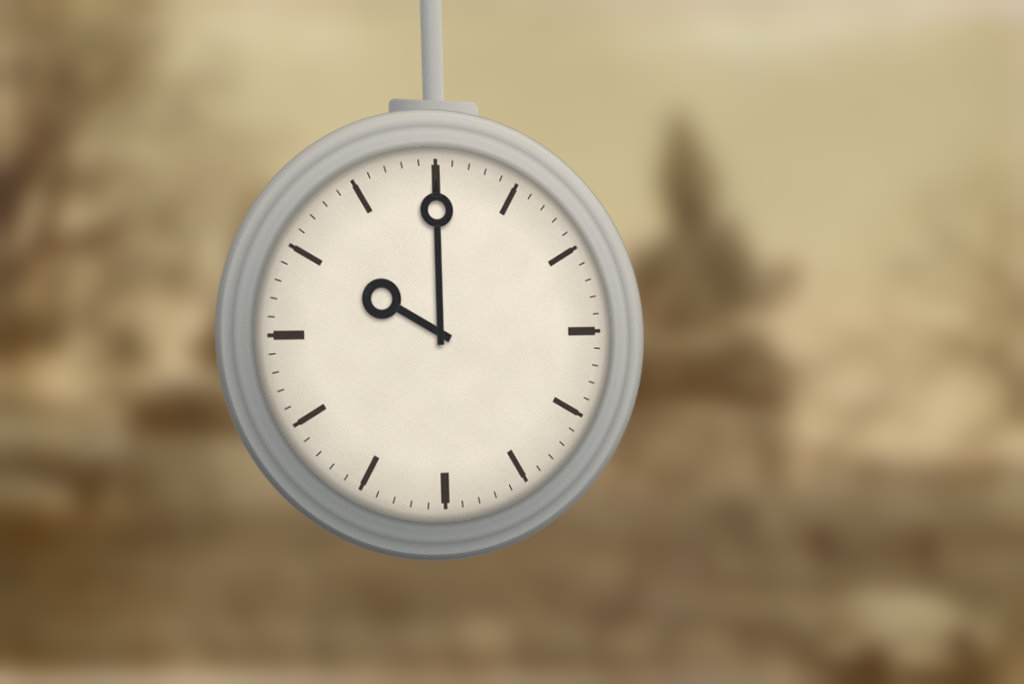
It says 10.00
